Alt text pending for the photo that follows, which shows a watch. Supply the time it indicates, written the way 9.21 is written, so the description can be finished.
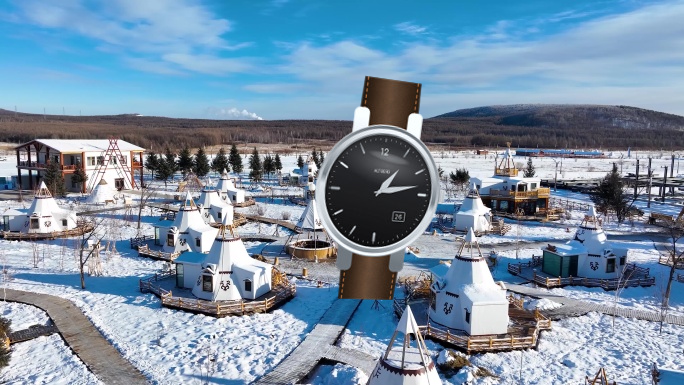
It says 1.13
